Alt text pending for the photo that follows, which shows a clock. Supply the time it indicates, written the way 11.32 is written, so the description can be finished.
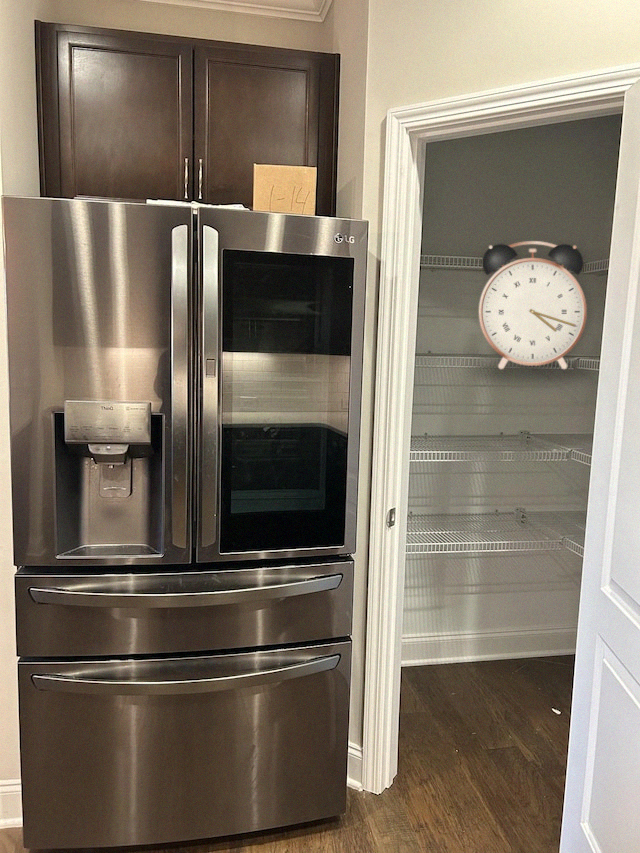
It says 4.18
